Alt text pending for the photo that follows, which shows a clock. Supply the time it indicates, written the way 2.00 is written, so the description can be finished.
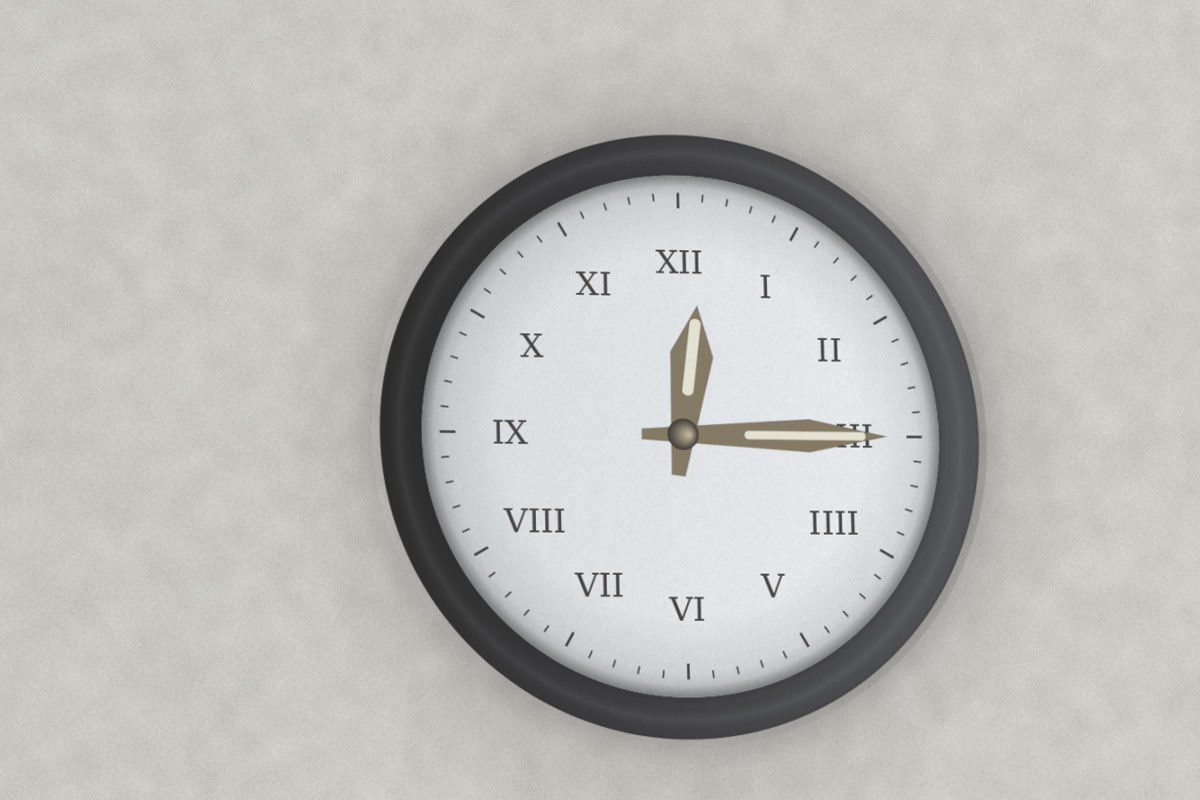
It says 12.15
